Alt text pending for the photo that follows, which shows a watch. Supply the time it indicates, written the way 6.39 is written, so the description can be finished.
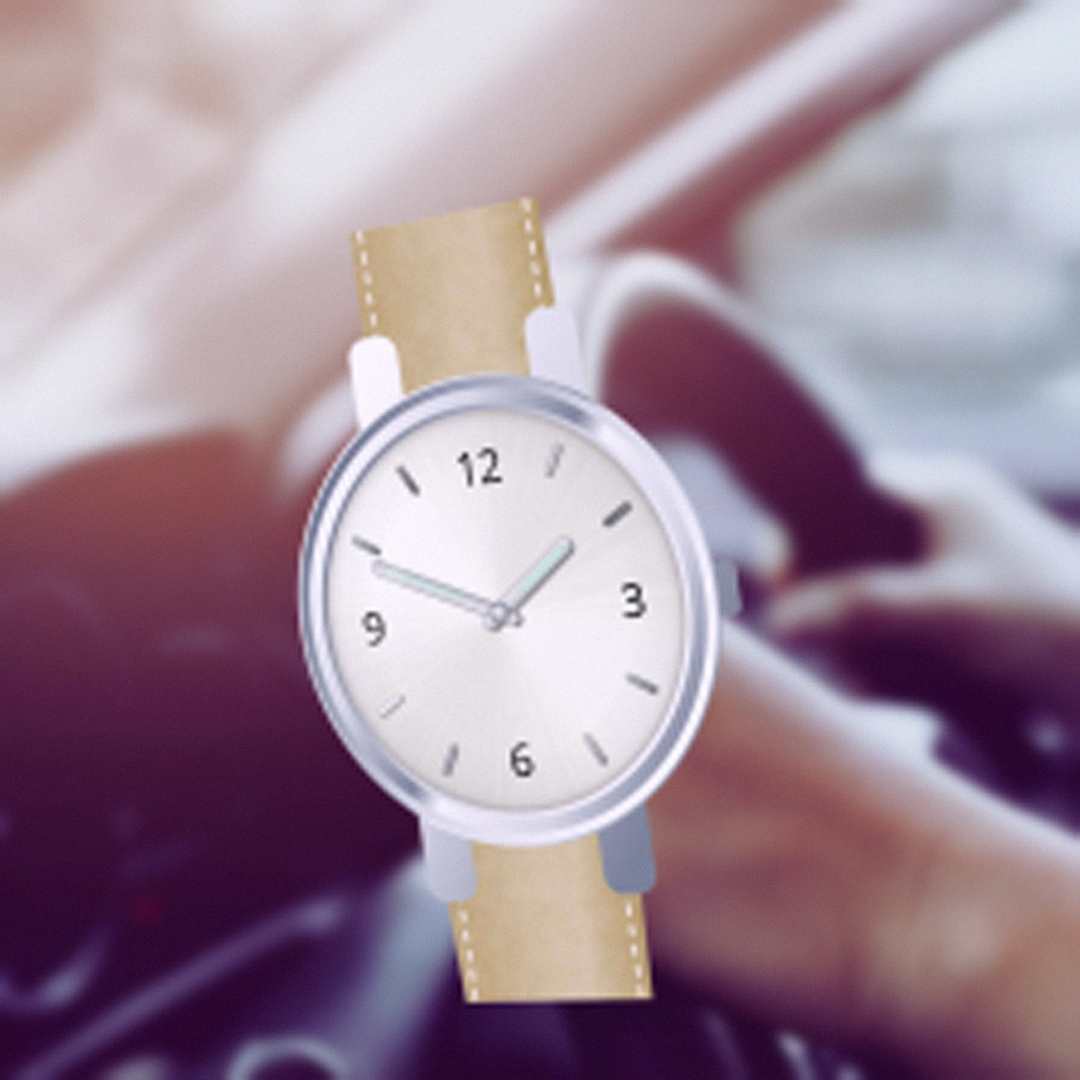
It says 1.49
